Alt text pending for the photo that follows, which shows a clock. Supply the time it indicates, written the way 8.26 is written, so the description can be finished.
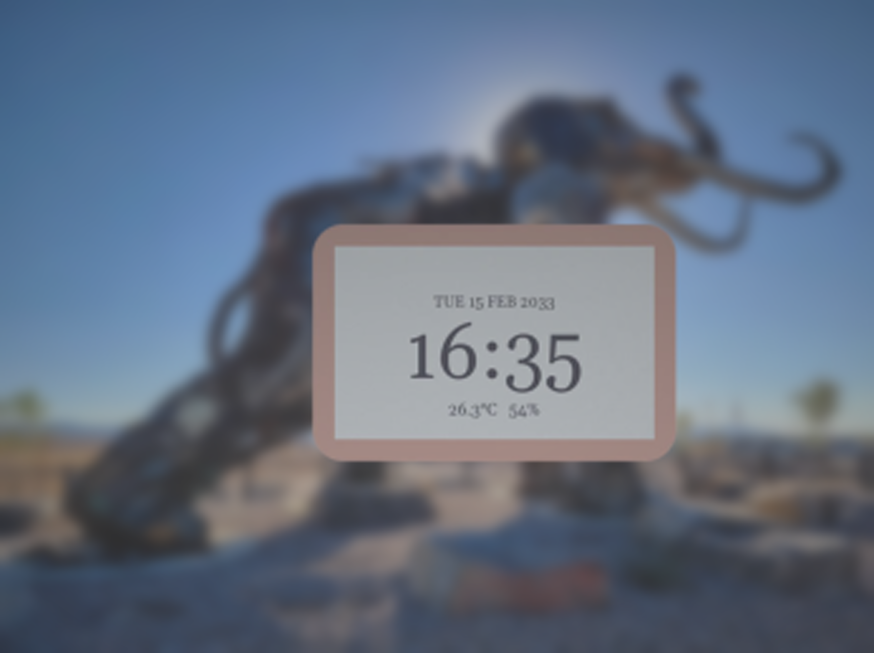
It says 16.35
